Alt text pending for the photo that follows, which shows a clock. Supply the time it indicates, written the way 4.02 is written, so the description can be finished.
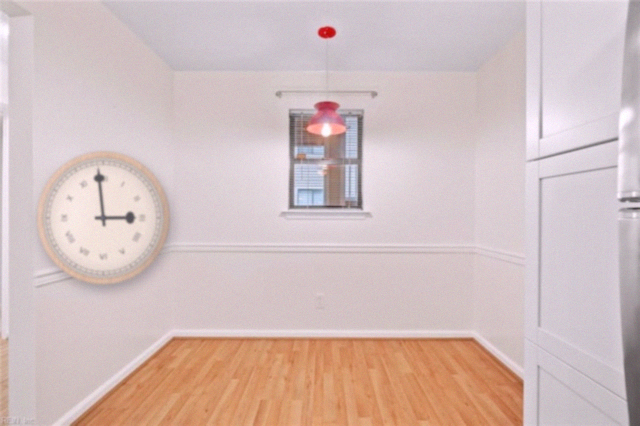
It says 2.59
